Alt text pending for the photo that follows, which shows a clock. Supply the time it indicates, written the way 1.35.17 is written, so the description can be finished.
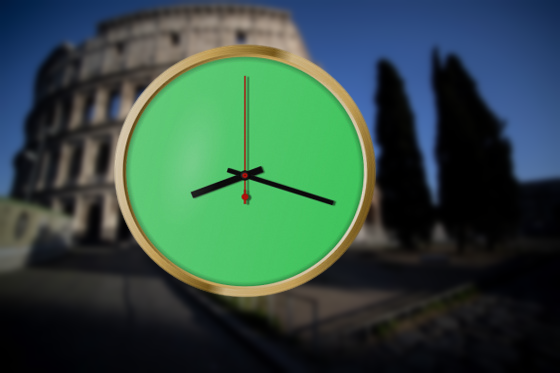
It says 8.18.00
